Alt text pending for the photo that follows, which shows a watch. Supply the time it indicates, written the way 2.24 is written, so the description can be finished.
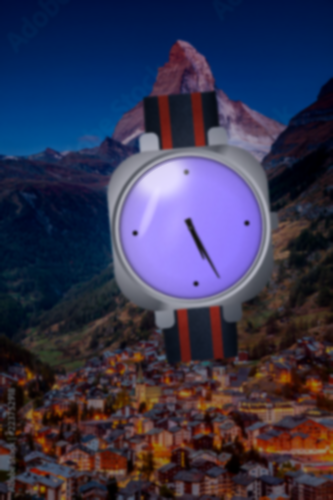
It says 5.26
